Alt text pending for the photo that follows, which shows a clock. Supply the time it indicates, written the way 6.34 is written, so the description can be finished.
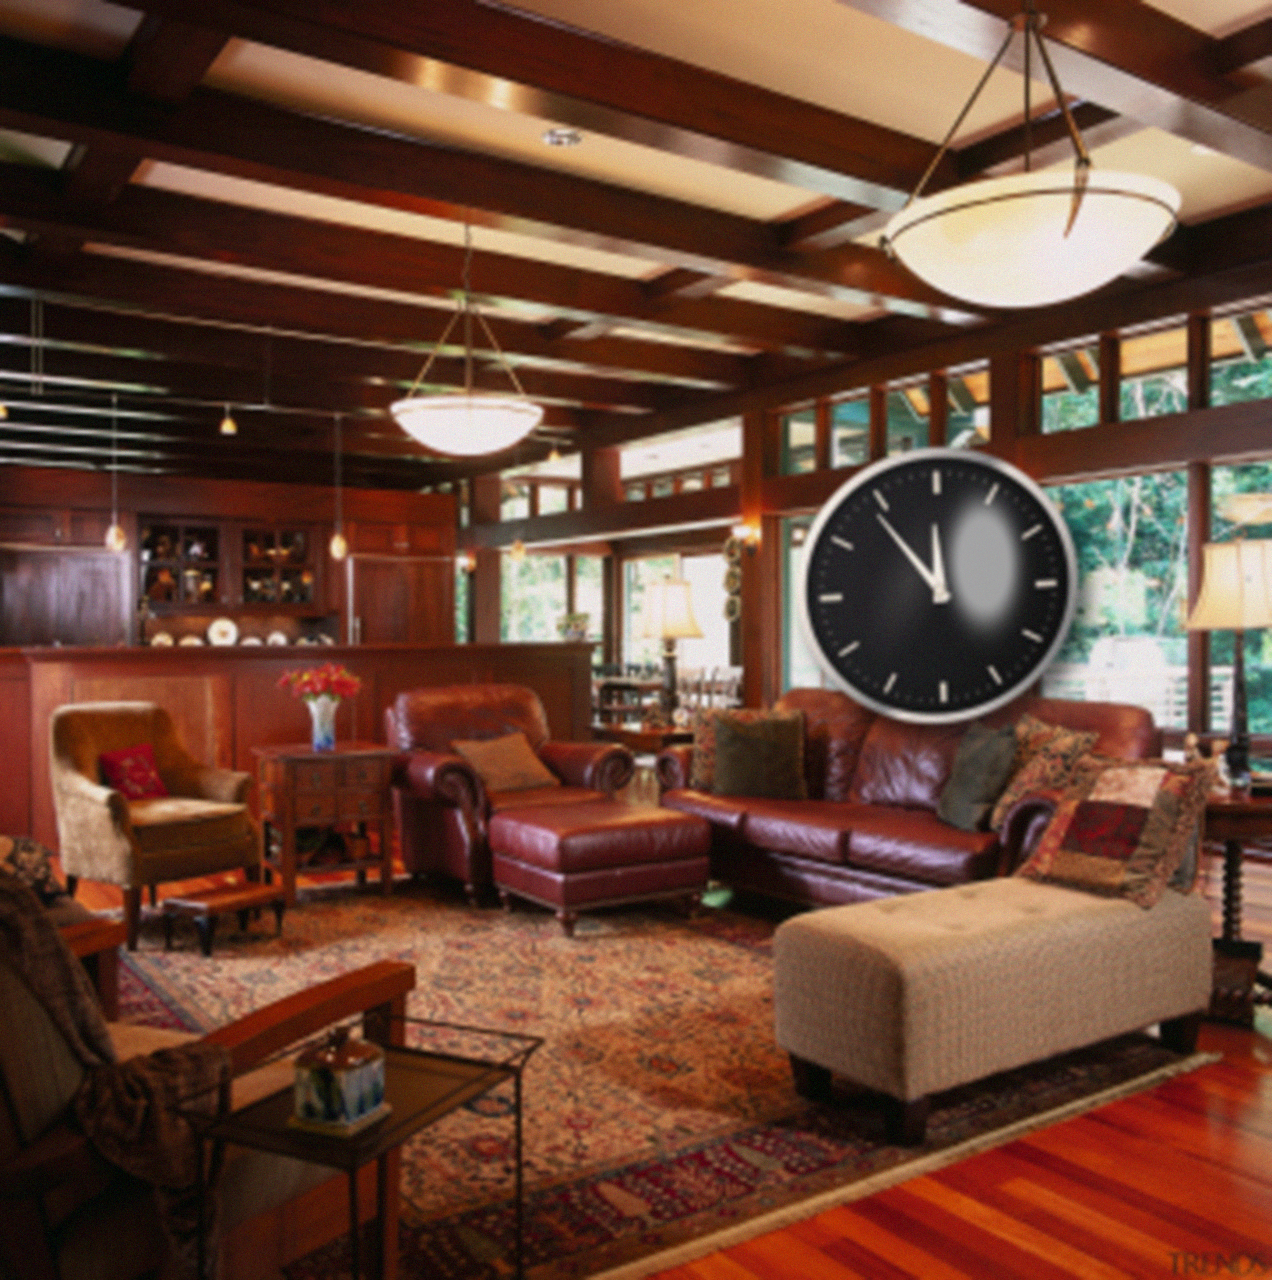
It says 11.54
